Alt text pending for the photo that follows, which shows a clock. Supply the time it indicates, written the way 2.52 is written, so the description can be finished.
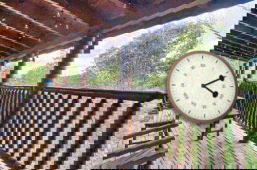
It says 4.11
